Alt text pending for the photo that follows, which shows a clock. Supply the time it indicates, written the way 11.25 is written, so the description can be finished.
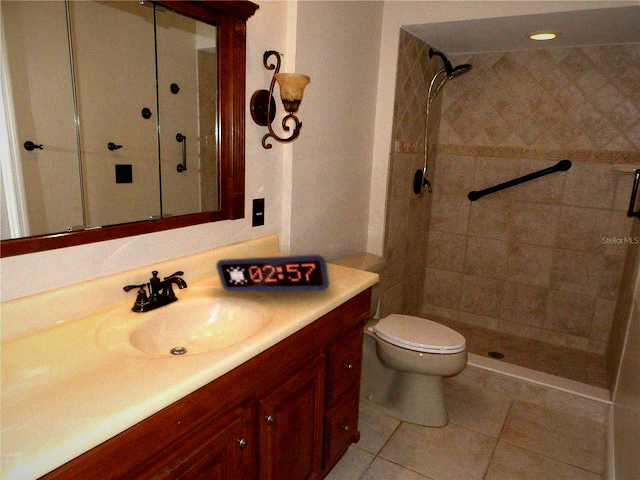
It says 2.57
